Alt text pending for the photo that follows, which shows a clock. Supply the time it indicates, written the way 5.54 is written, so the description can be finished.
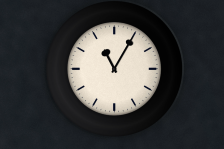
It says 11.05
